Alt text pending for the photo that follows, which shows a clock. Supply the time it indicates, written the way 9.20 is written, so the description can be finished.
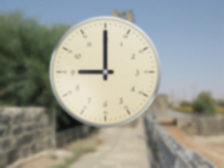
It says 9.00
